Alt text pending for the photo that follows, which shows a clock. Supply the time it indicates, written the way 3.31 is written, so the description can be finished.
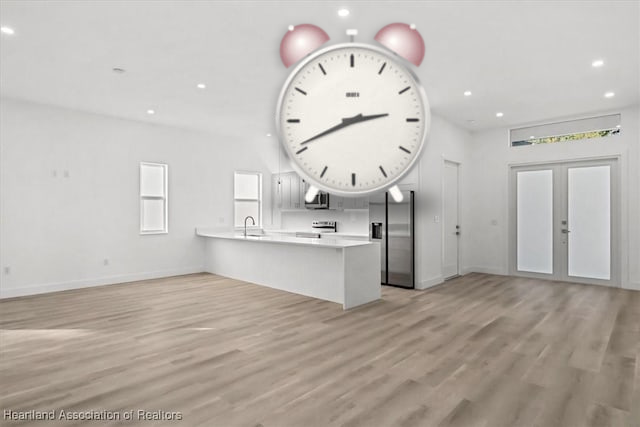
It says 2.41
